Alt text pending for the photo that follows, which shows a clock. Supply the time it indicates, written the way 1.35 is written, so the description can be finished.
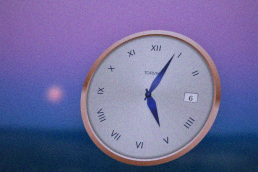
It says 5.04
